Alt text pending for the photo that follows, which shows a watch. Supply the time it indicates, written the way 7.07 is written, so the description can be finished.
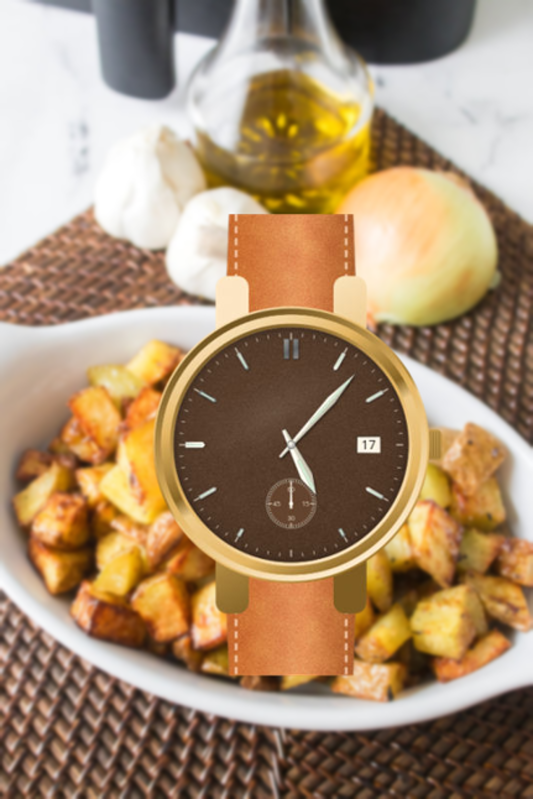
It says 5.07
